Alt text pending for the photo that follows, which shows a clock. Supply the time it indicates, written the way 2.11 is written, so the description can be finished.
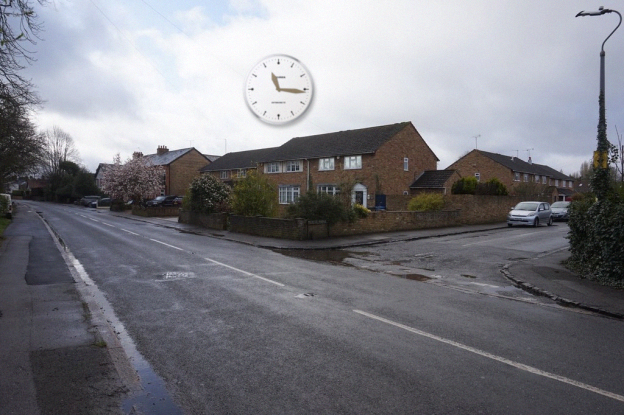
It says 11.16
